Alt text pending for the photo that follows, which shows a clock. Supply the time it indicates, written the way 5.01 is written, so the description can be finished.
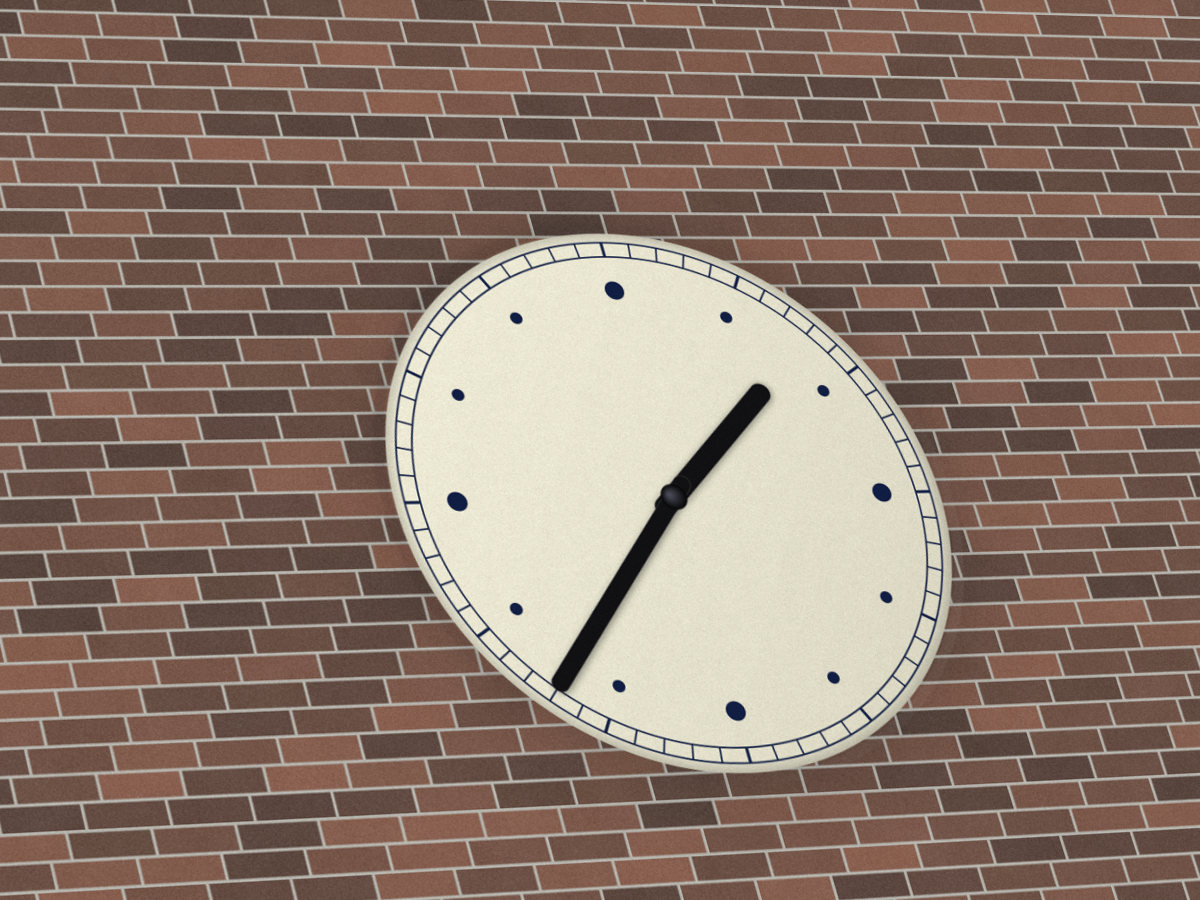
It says 1.37
